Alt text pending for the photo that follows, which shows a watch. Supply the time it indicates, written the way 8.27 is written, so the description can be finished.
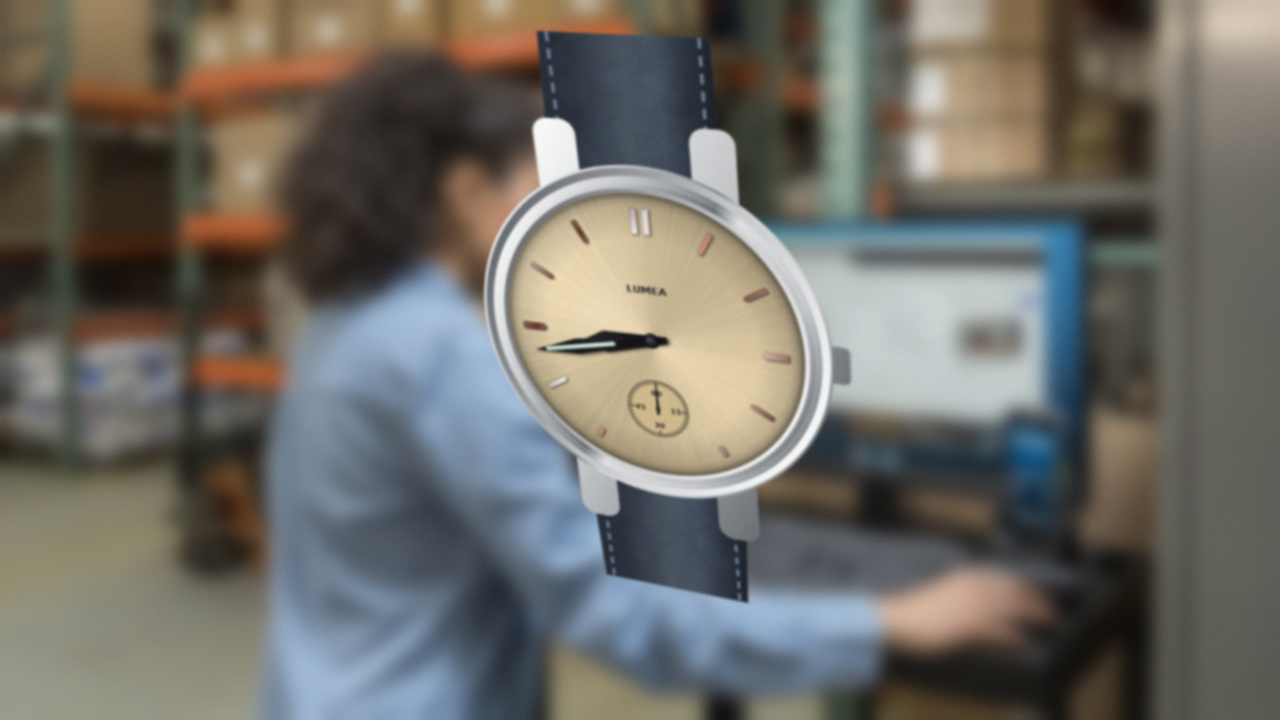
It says 8.43
